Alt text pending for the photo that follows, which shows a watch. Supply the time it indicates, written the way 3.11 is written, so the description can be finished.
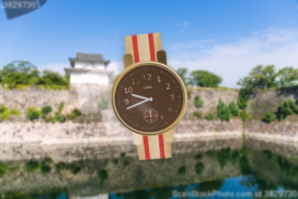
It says 9.42
